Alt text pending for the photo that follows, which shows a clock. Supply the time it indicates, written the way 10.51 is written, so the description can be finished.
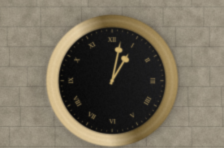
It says 1.02
